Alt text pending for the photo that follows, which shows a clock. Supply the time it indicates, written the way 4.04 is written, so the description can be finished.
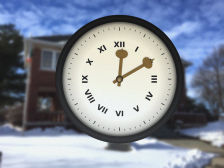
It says 12.10
